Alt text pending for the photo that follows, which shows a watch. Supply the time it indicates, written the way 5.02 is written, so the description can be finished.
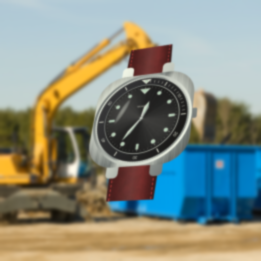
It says 12.36
